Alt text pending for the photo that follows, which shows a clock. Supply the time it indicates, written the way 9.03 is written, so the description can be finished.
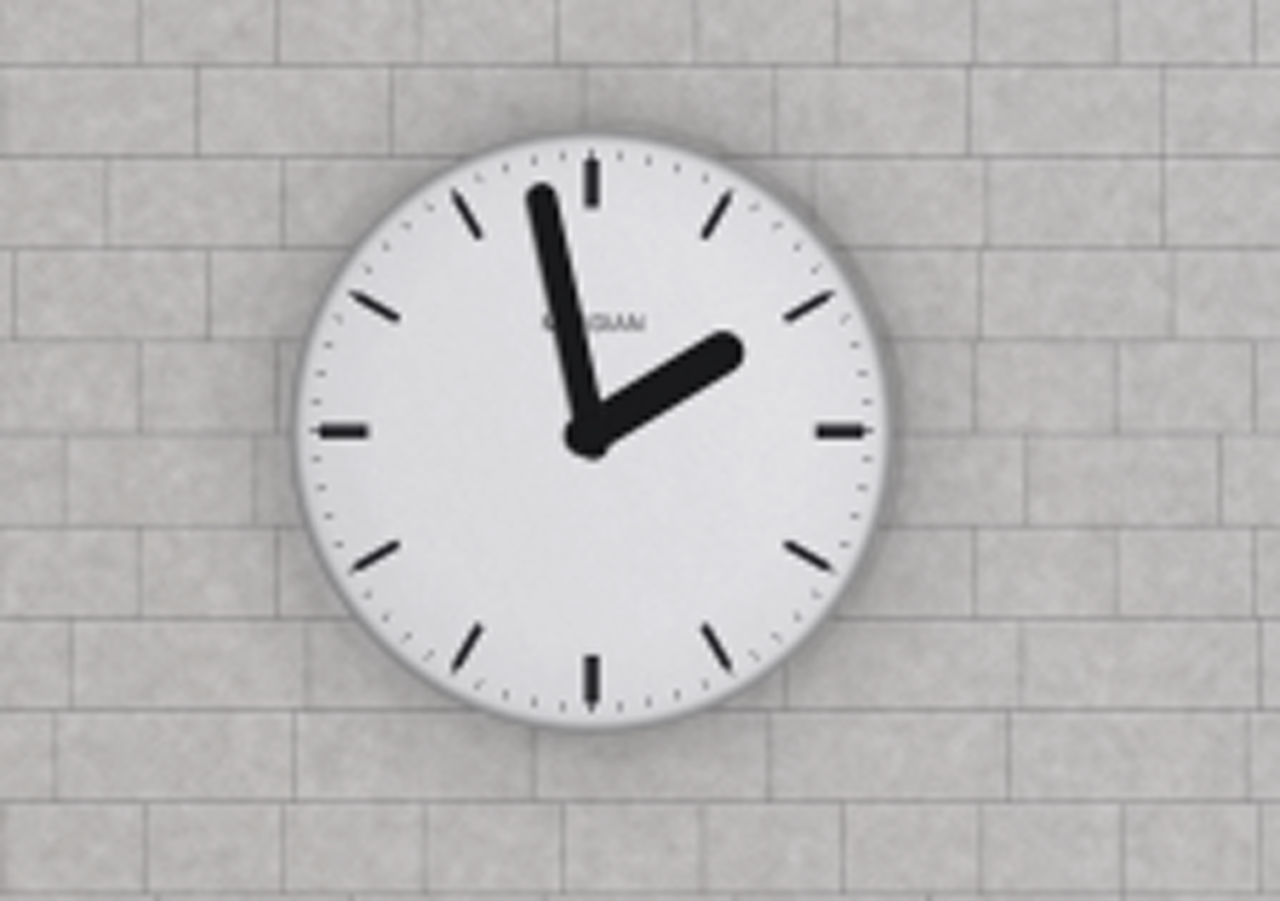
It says 1.58
